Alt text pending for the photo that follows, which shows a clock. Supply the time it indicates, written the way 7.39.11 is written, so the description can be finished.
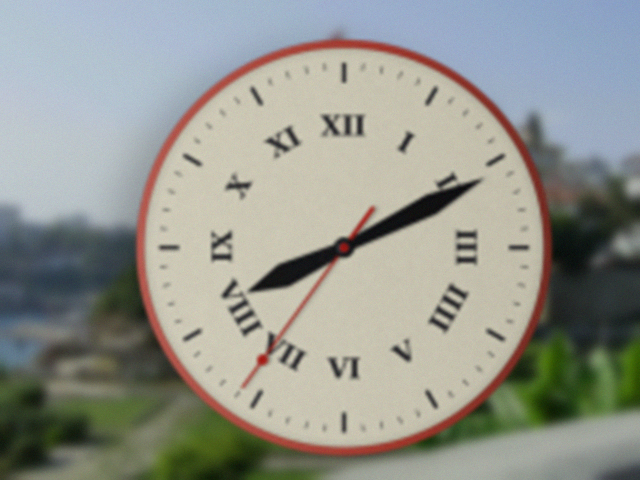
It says 8.10.36
